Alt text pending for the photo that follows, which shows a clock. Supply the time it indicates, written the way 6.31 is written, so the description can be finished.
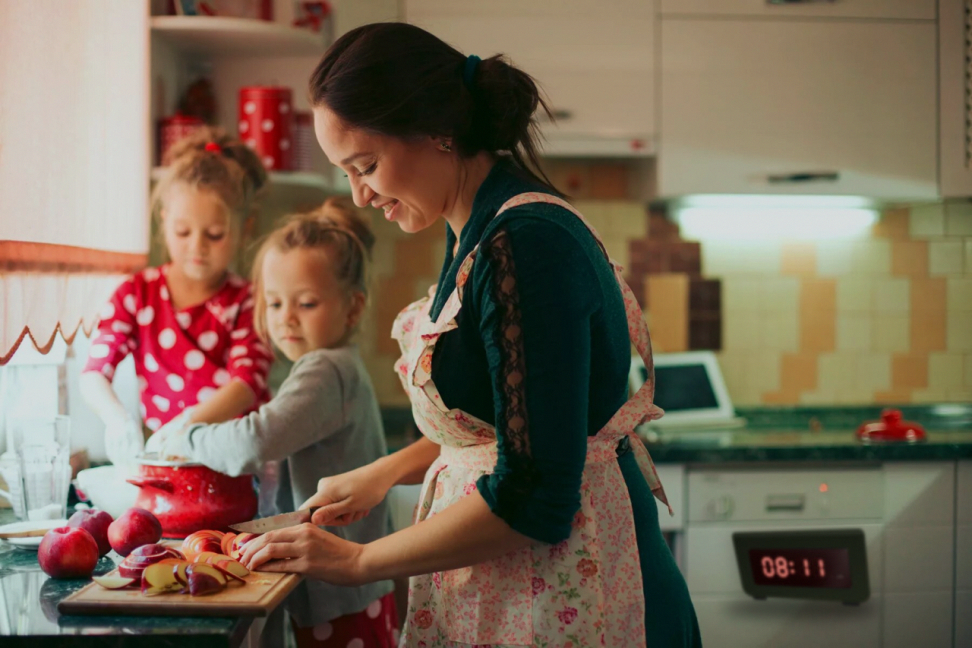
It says 8.11
